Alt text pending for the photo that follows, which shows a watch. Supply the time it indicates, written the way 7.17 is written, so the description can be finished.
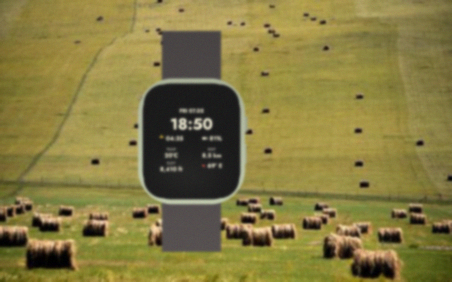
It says 18.50
